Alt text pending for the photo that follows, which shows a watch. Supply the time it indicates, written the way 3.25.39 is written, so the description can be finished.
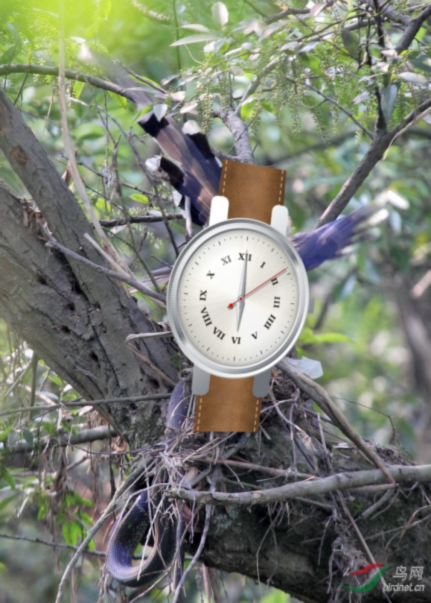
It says 6.00.09
